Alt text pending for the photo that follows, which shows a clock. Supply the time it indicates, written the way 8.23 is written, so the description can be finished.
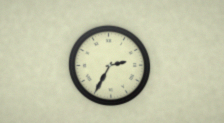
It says 2.35
